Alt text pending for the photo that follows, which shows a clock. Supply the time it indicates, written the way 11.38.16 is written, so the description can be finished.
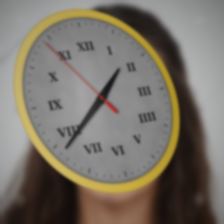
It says 1.38.54
